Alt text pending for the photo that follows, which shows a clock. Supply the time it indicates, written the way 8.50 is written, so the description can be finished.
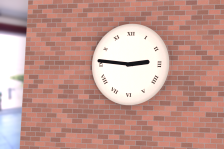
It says 2.46
